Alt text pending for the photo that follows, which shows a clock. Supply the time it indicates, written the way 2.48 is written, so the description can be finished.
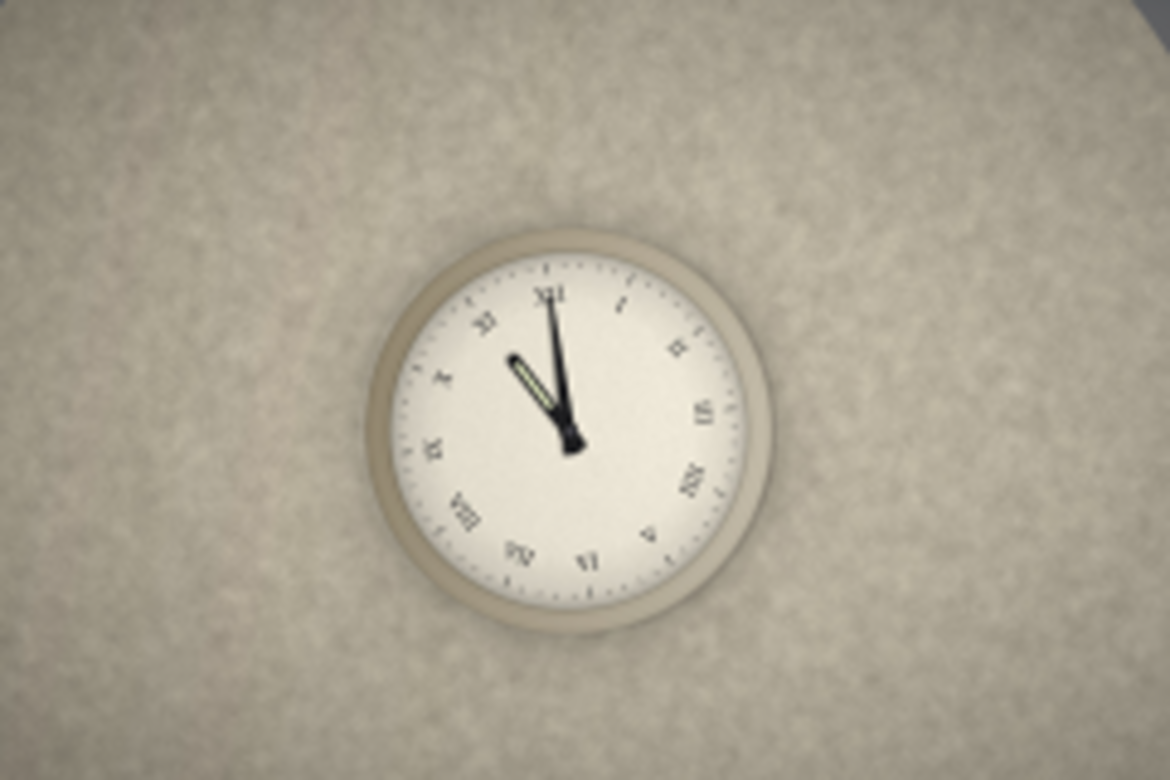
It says 11.00
